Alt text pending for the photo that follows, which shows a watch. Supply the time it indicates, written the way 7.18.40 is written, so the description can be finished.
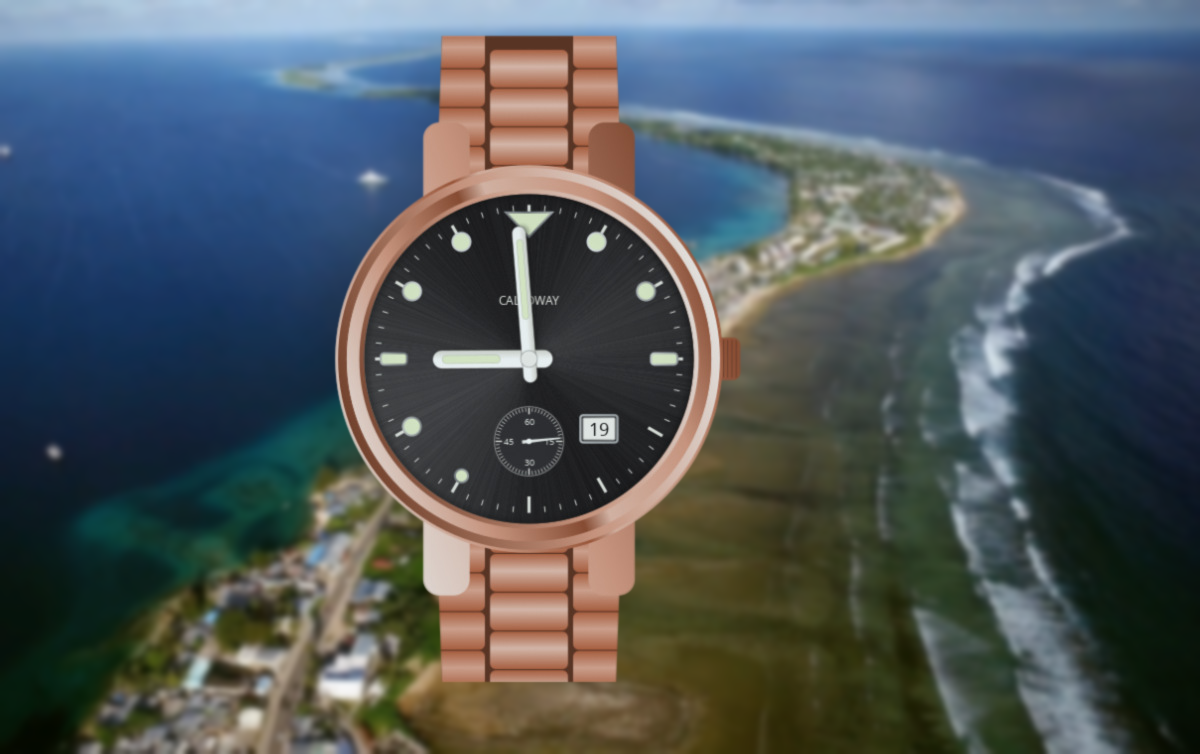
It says 8.59.14
